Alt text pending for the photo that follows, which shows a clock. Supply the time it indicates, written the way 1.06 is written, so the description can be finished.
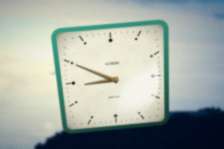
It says 8.50
